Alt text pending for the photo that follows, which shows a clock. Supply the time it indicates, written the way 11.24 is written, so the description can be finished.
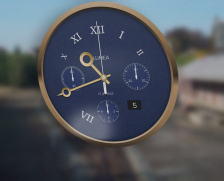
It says 10.42
